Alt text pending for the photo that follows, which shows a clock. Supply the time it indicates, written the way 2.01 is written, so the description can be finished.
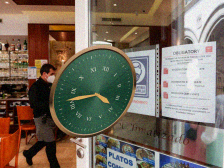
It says 3.42
